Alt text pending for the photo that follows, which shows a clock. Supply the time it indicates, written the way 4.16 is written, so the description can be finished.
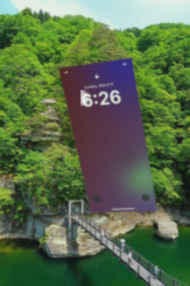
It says 6.26
